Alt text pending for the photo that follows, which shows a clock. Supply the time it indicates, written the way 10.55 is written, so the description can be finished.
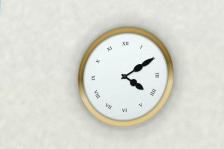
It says 4.10
